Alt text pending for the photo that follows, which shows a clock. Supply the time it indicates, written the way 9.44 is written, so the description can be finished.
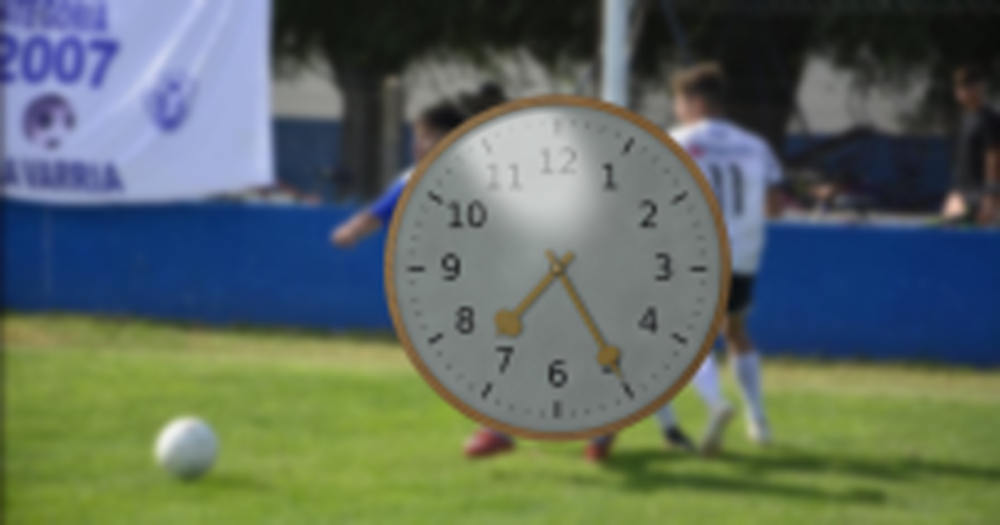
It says 7.25
